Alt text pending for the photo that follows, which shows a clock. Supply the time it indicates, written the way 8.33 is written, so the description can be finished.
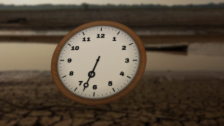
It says 6.33
